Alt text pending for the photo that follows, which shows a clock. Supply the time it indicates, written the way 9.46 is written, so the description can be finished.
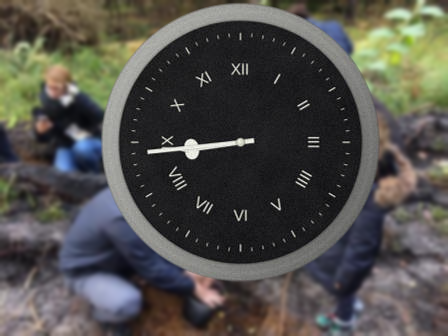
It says 8.44
